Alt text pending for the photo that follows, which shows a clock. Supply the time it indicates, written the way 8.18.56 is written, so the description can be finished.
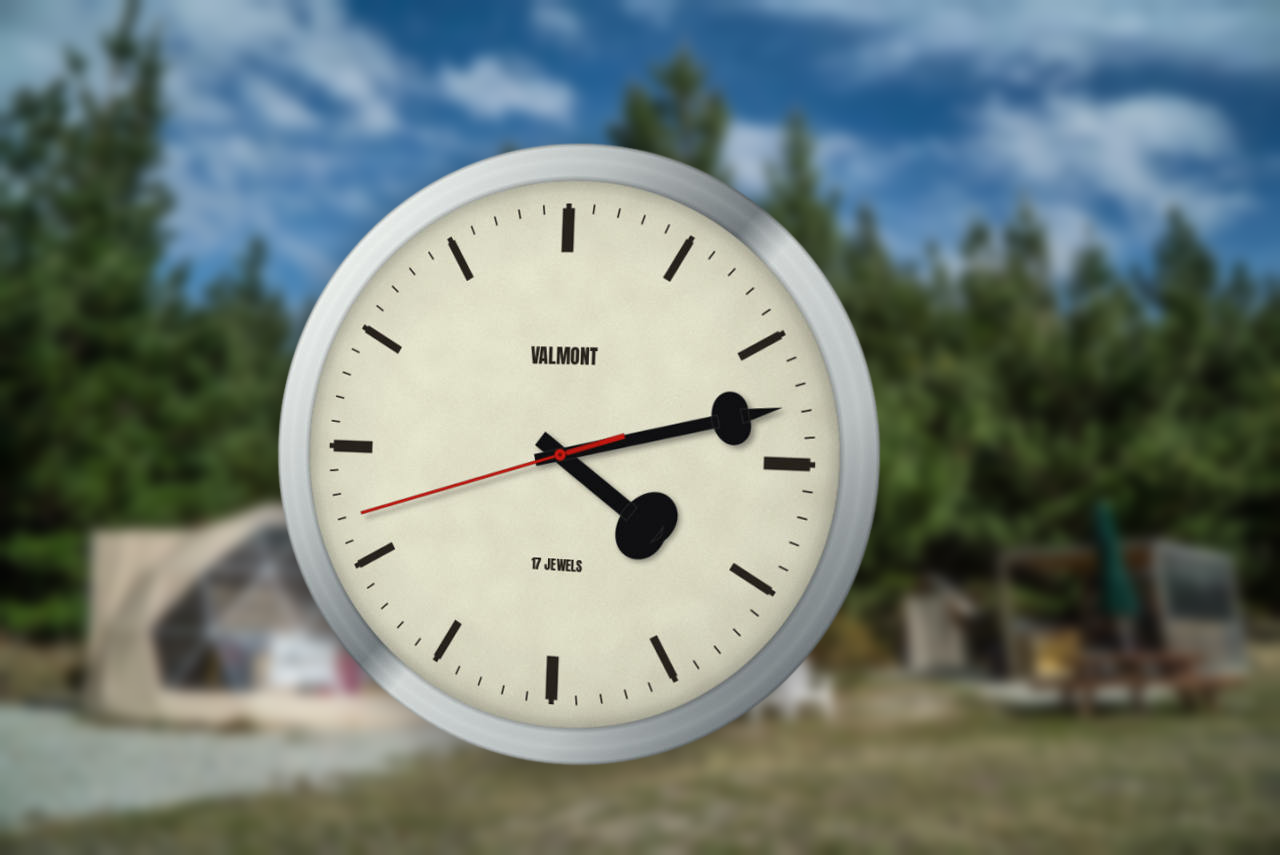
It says 4.12.42
